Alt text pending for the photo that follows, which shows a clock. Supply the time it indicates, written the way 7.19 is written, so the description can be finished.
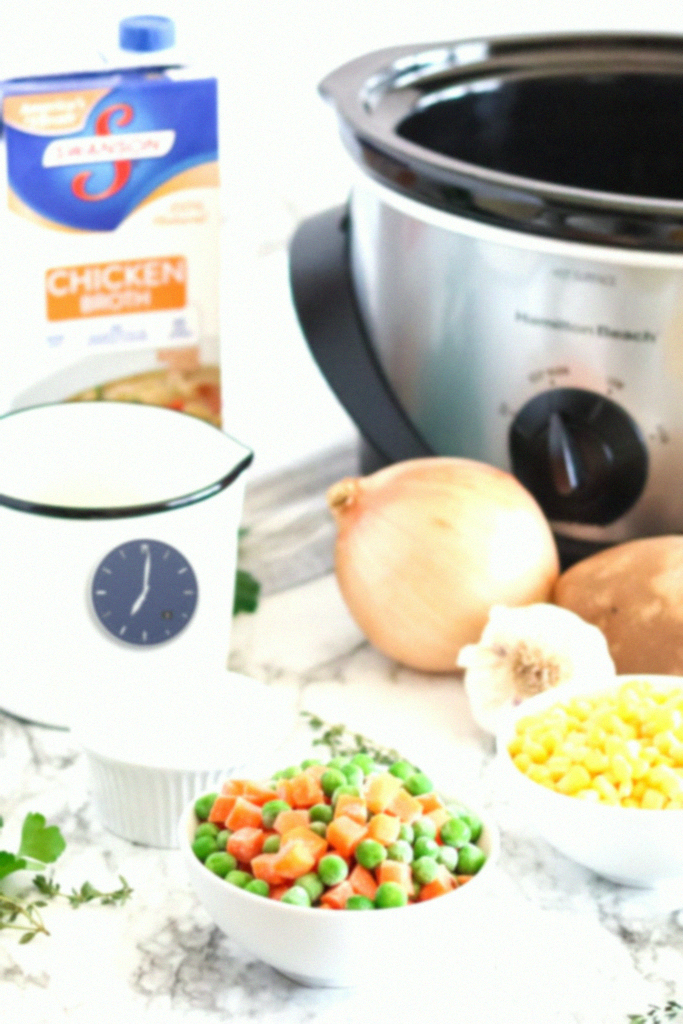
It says 7.01
